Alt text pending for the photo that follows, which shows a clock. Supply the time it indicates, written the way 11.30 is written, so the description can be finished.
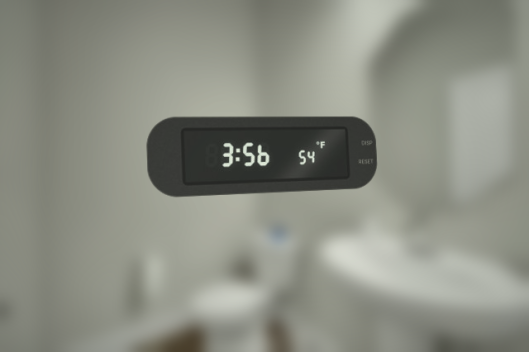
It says 3.56
